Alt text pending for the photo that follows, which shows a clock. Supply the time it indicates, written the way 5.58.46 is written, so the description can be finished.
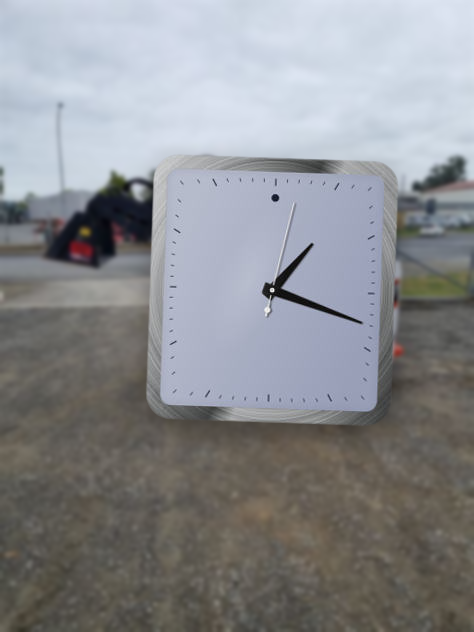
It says 1.18.02
